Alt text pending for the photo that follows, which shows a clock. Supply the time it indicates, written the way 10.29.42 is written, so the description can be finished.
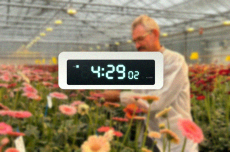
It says 4.29.02
